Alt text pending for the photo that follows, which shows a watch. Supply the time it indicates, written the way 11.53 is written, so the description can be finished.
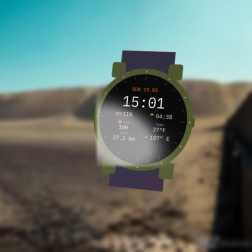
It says 15.01
